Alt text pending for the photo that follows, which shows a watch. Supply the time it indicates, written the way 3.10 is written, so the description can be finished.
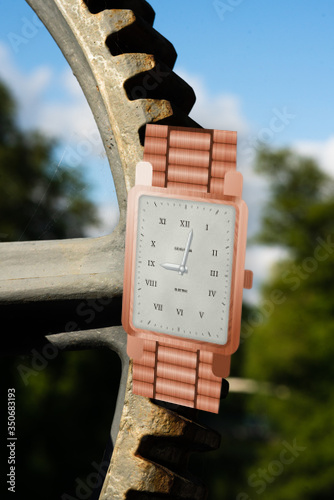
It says 9.02
